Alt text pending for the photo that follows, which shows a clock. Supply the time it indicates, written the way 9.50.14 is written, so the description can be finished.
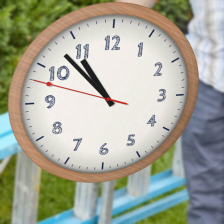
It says 10.52.48
